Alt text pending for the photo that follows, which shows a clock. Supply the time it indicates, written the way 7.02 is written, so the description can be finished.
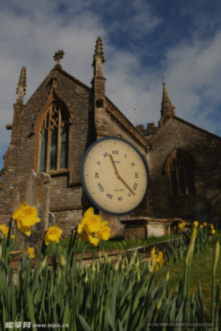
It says 11.23
